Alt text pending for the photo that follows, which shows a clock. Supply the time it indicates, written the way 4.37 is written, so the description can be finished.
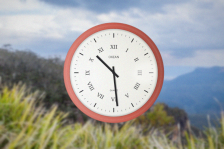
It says 10.29
